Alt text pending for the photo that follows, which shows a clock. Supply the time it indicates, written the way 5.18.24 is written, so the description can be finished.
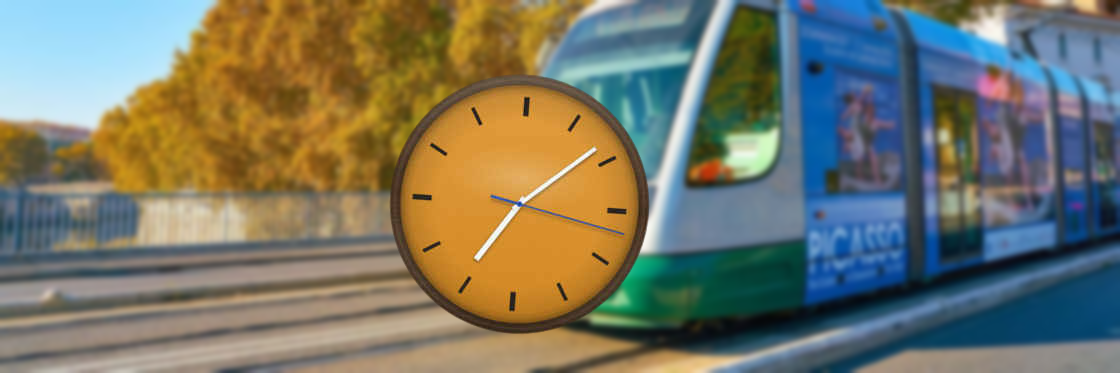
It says 7.08.17
